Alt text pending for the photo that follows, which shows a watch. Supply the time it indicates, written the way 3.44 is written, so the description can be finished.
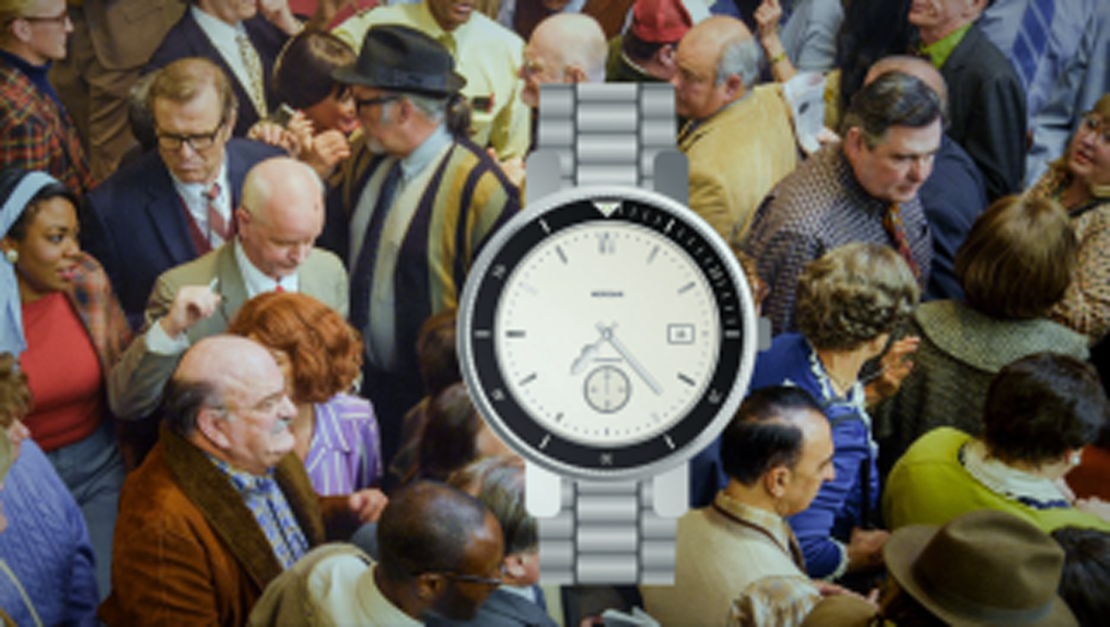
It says 7.23
